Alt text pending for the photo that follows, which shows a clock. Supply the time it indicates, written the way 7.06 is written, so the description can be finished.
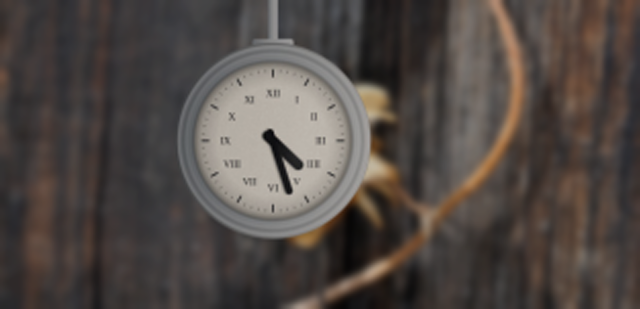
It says 4.27
